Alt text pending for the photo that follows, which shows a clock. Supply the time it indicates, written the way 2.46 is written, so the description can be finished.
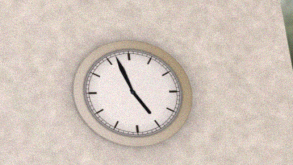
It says 4.57
